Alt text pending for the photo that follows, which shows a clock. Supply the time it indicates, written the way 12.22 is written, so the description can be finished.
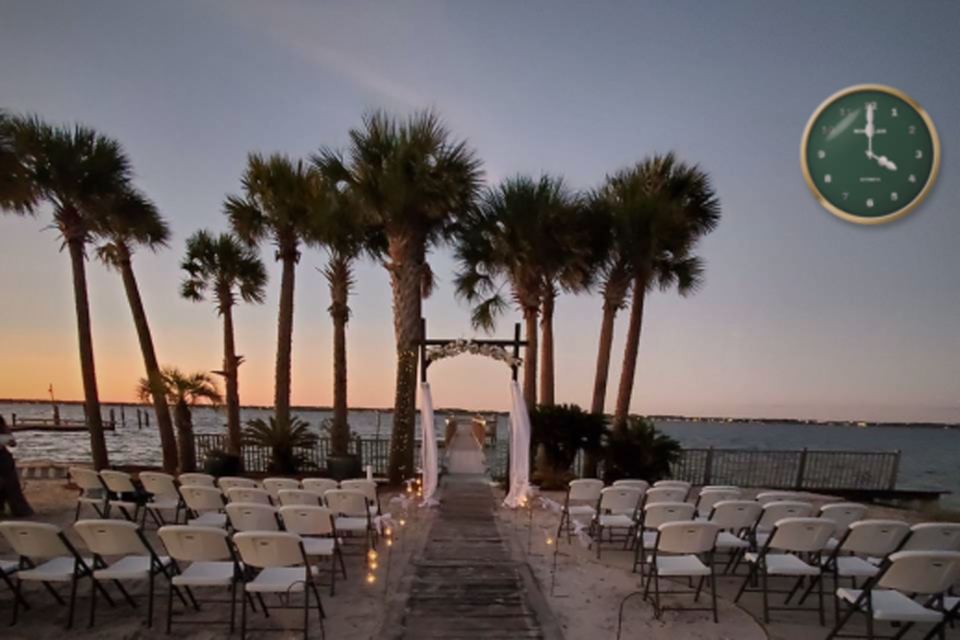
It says 4.00
